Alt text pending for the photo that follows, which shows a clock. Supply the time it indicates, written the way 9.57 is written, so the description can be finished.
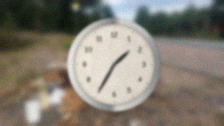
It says 1.35
